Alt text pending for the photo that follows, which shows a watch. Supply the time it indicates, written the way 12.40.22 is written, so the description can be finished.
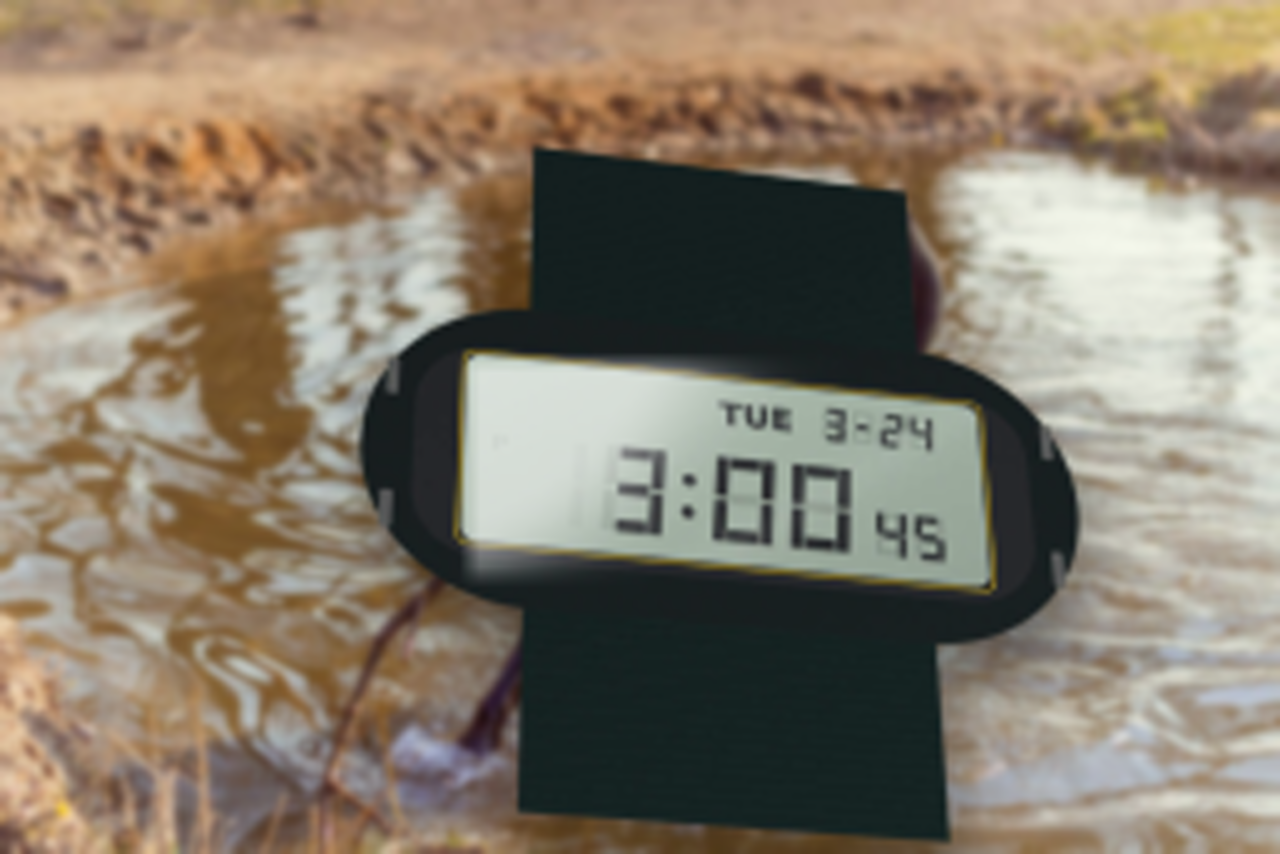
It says 3.00.45
